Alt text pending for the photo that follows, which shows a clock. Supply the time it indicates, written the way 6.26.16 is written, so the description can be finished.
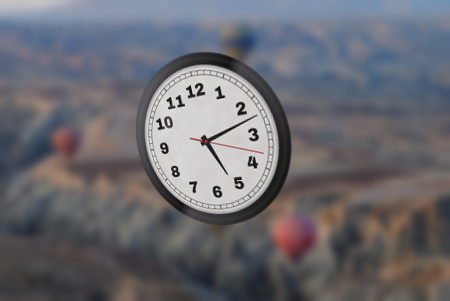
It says 5.12.18
